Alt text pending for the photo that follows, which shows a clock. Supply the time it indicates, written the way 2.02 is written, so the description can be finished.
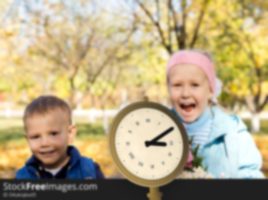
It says 3.10
